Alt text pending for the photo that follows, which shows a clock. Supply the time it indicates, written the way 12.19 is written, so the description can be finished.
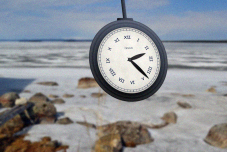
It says 2.23
